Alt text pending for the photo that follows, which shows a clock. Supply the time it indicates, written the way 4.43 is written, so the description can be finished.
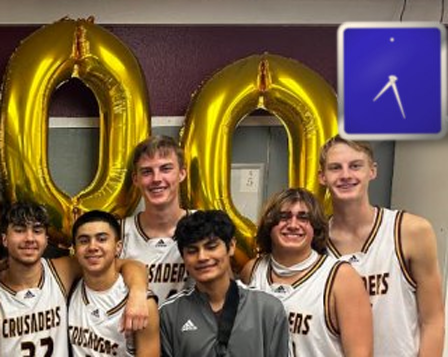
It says 7.27
